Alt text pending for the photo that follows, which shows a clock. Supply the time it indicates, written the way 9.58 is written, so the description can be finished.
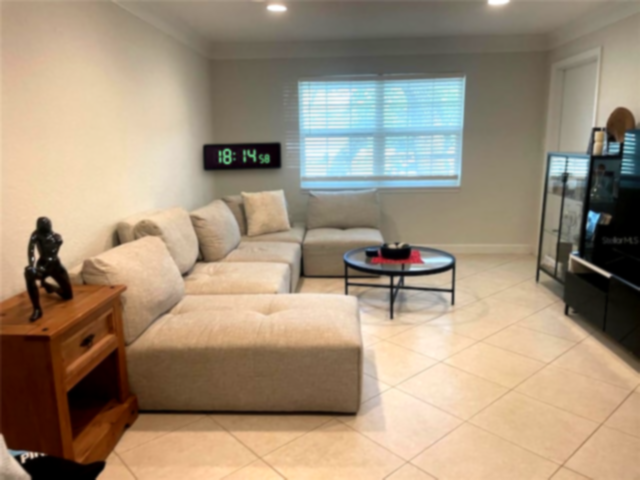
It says 18.14
